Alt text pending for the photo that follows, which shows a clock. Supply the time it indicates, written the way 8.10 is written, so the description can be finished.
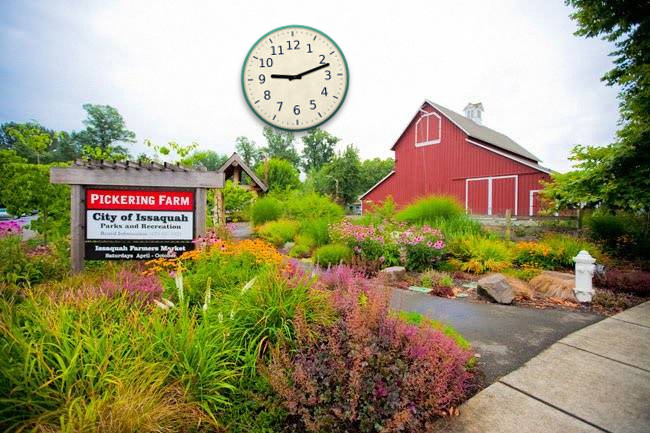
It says 9.12
